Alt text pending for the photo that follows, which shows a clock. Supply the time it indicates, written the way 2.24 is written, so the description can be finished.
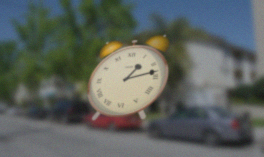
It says 1.13
